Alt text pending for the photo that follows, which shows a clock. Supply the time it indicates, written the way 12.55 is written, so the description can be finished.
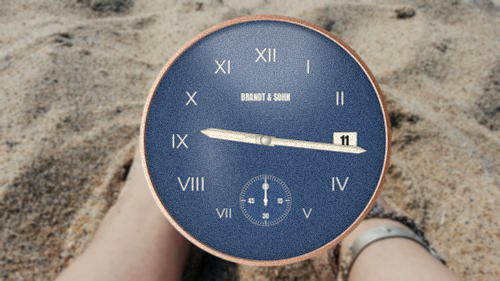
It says 9.16
